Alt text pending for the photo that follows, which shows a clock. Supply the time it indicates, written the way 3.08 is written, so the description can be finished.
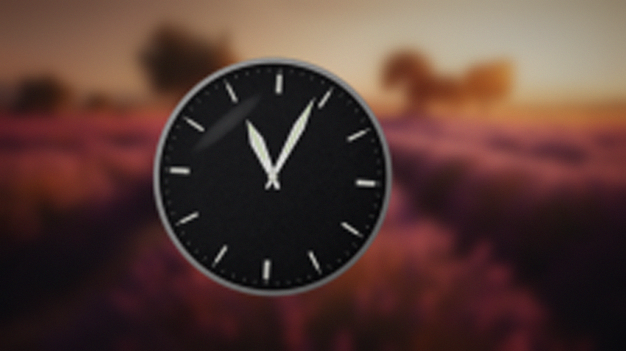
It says 11.04
